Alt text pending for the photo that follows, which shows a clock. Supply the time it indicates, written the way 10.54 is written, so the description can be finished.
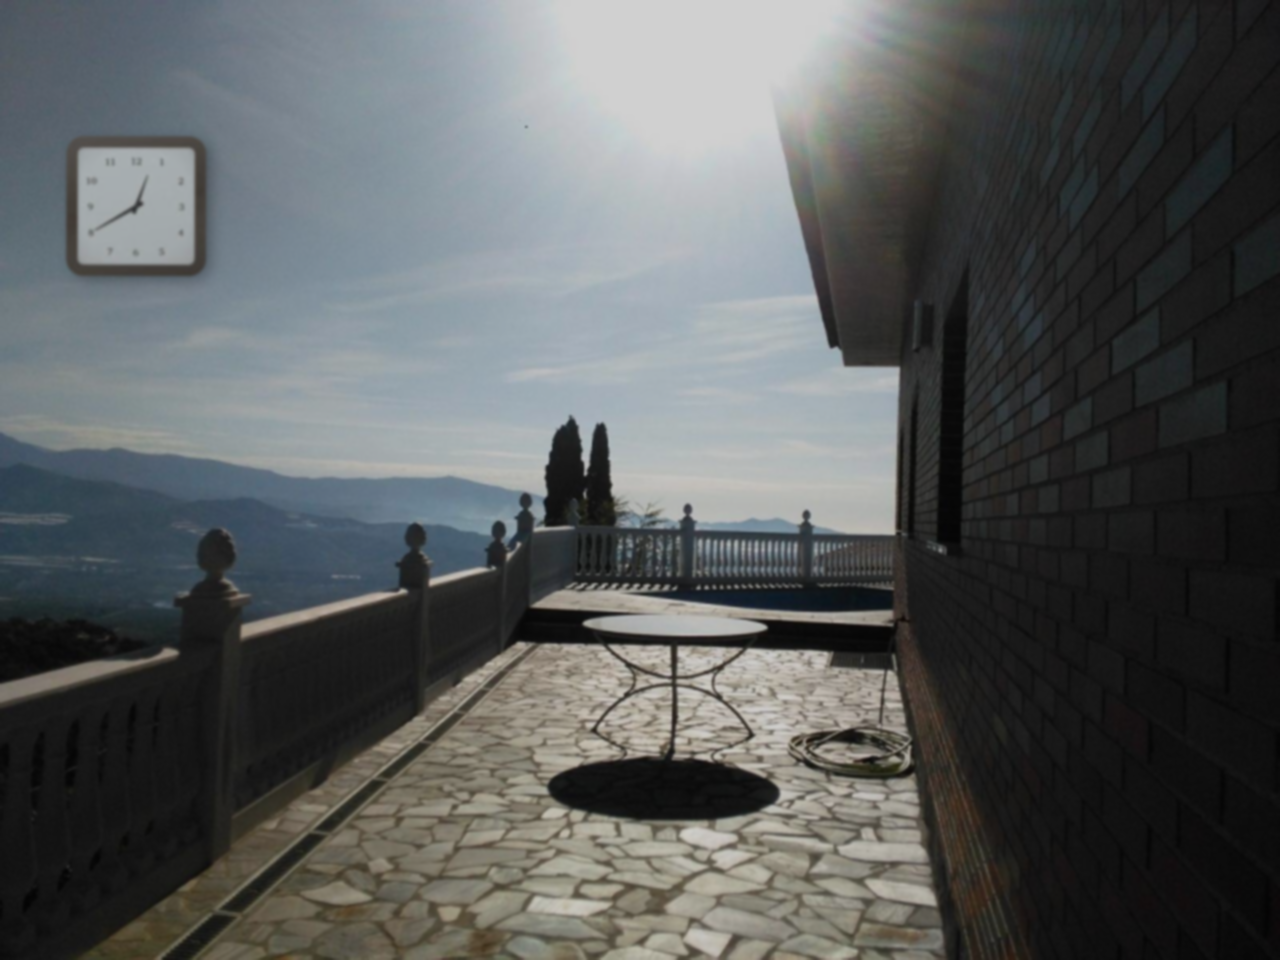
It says 12.40
